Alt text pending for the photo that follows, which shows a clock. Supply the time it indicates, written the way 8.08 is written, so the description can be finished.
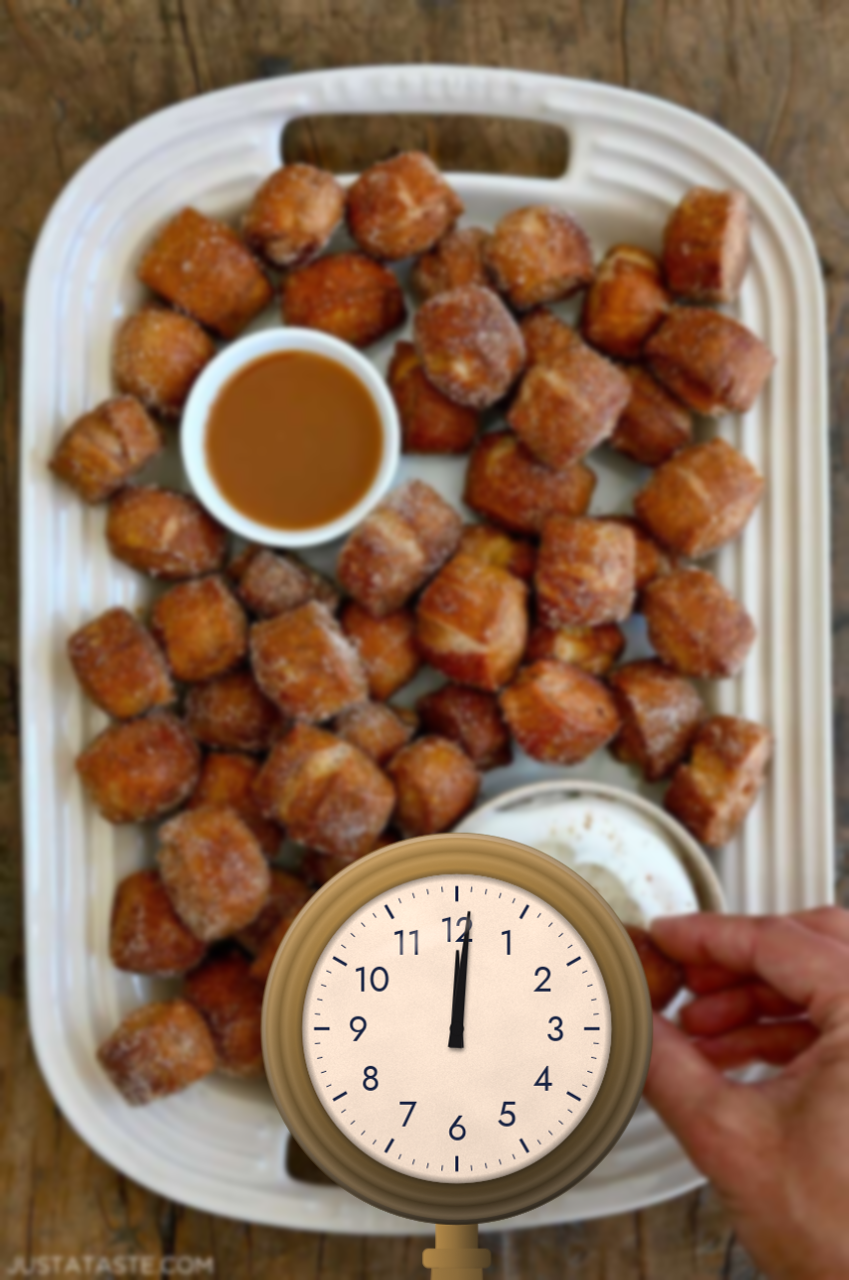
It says 12.01
